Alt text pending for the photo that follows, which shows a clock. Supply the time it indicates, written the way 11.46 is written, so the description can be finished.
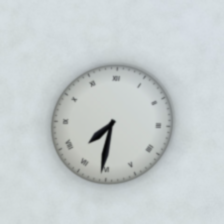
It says 7.31
